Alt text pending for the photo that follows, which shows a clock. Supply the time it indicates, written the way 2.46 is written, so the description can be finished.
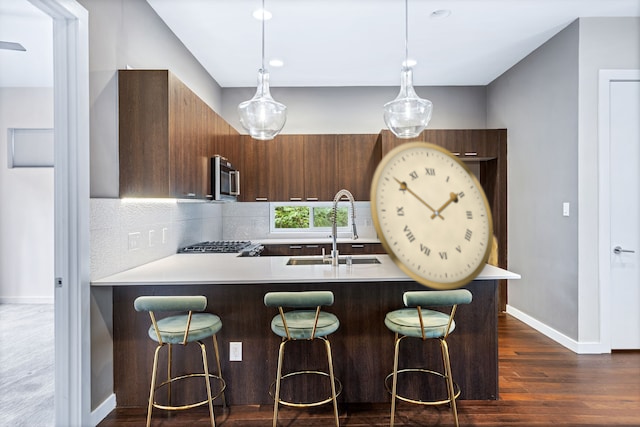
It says 1.51
